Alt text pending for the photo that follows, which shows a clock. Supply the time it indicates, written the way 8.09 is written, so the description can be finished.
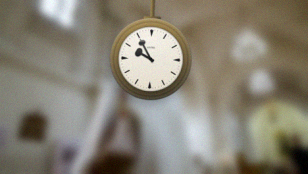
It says 9.55
